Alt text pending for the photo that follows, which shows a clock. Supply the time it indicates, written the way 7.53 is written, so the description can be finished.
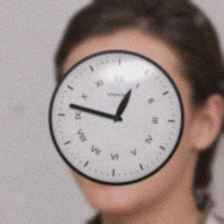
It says 12.47
